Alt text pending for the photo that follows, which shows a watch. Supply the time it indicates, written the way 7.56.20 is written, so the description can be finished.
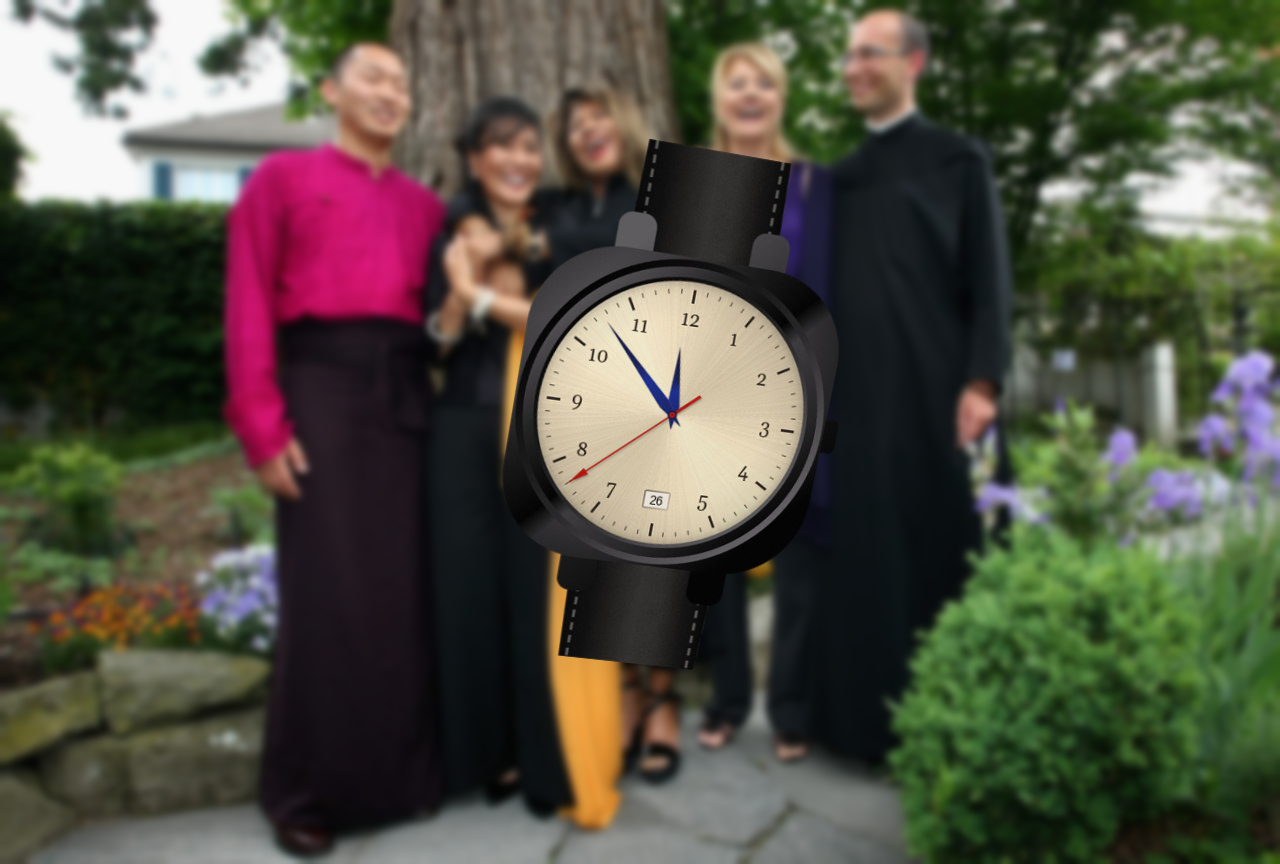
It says 11.52.38
